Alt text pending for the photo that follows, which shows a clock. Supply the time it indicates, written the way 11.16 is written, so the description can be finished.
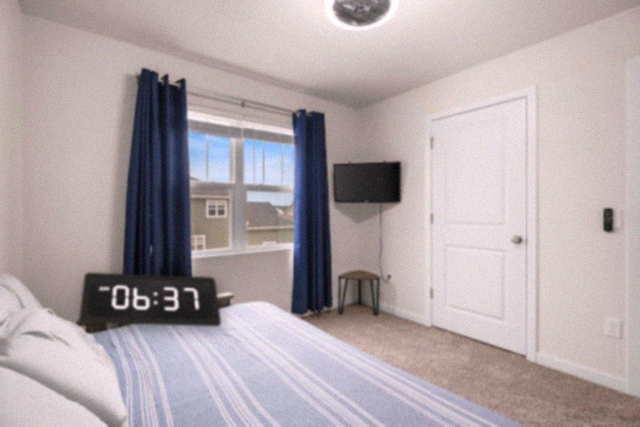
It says 6.37
